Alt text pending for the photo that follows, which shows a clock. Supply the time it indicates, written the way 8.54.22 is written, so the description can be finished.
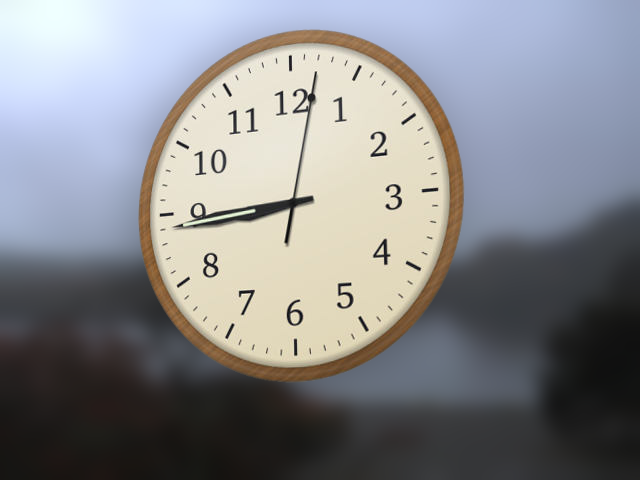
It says 8.44.02
